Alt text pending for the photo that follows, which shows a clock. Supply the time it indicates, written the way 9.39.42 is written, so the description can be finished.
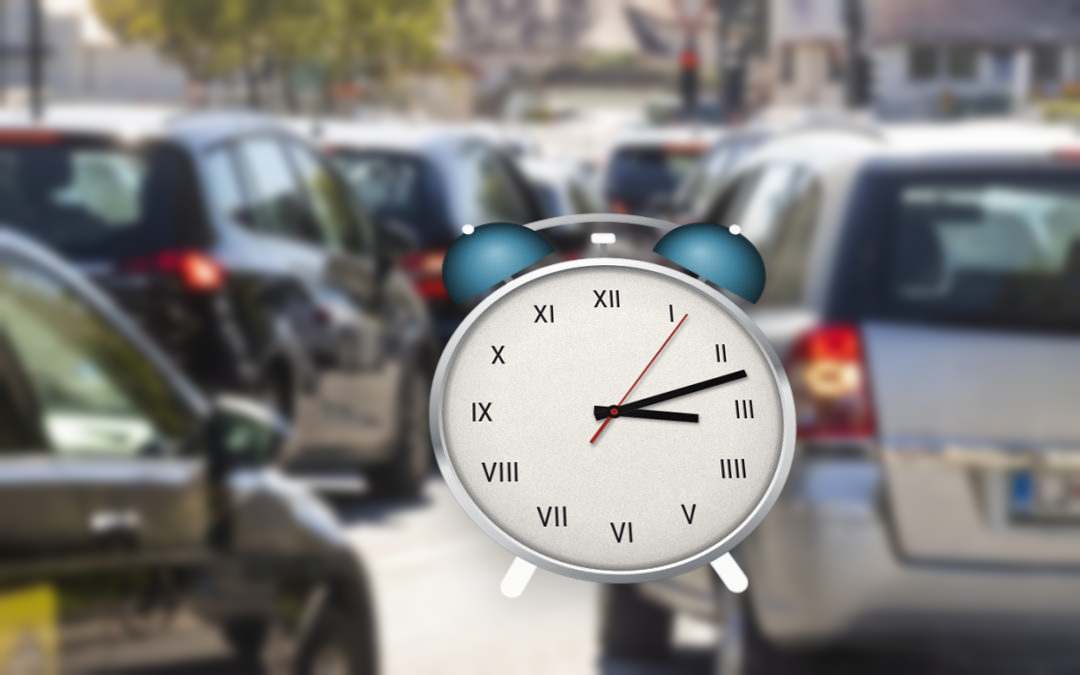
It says 3.12.06
